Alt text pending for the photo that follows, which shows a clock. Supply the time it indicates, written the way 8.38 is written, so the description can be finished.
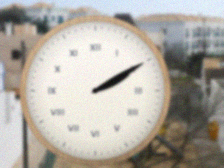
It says 2.10
